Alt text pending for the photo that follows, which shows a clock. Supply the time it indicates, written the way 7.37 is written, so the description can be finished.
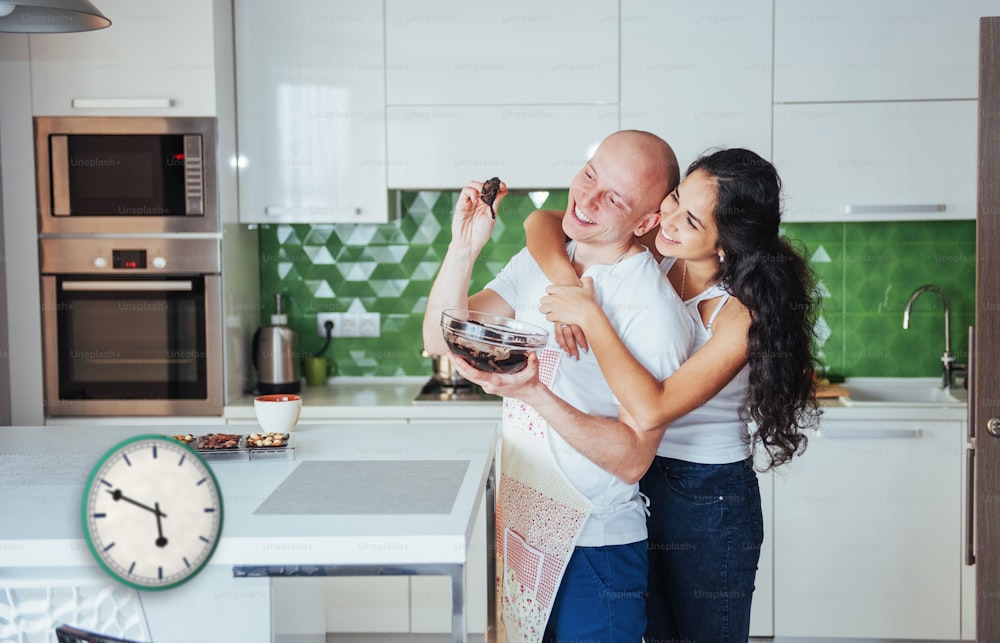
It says 5.49
